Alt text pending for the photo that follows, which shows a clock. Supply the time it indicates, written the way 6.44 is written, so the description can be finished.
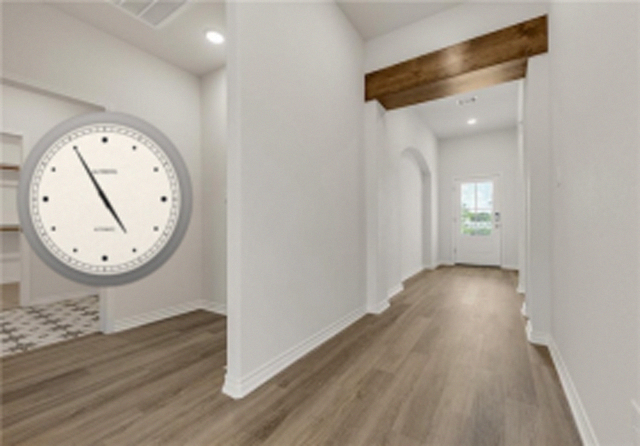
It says 4.55
